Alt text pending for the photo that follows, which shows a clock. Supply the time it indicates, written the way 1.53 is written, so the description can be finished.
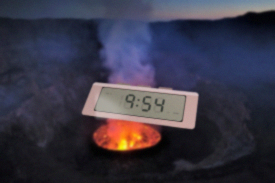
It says 9.54
